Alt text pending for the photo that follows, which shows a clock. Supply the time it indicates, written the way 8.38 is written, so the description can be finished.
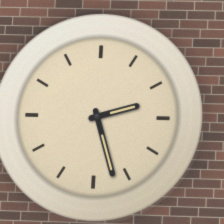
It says 2.27
